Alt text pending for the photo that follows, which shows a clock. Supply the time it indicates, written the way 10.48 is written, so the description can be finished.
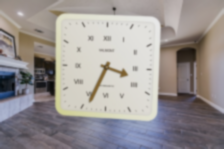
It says 3.34
